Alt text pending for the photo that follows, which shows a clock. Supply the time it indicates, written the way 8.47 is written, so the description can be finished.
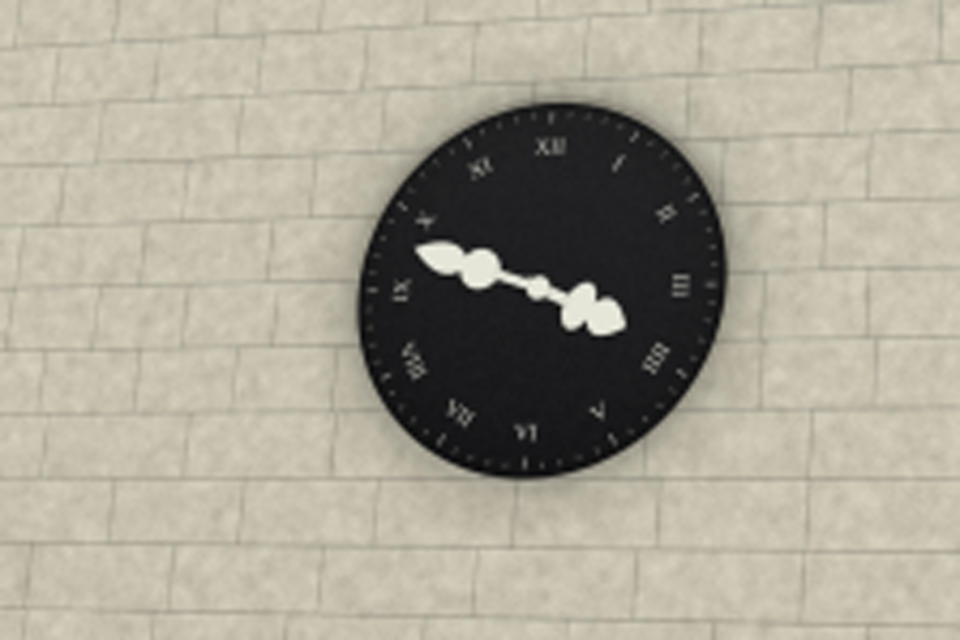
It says 3.48
